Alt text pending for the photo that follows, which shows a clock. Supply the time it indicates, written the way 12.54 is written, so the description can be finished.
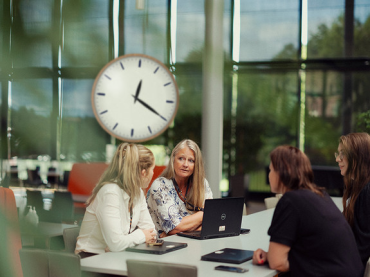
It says 12.20
